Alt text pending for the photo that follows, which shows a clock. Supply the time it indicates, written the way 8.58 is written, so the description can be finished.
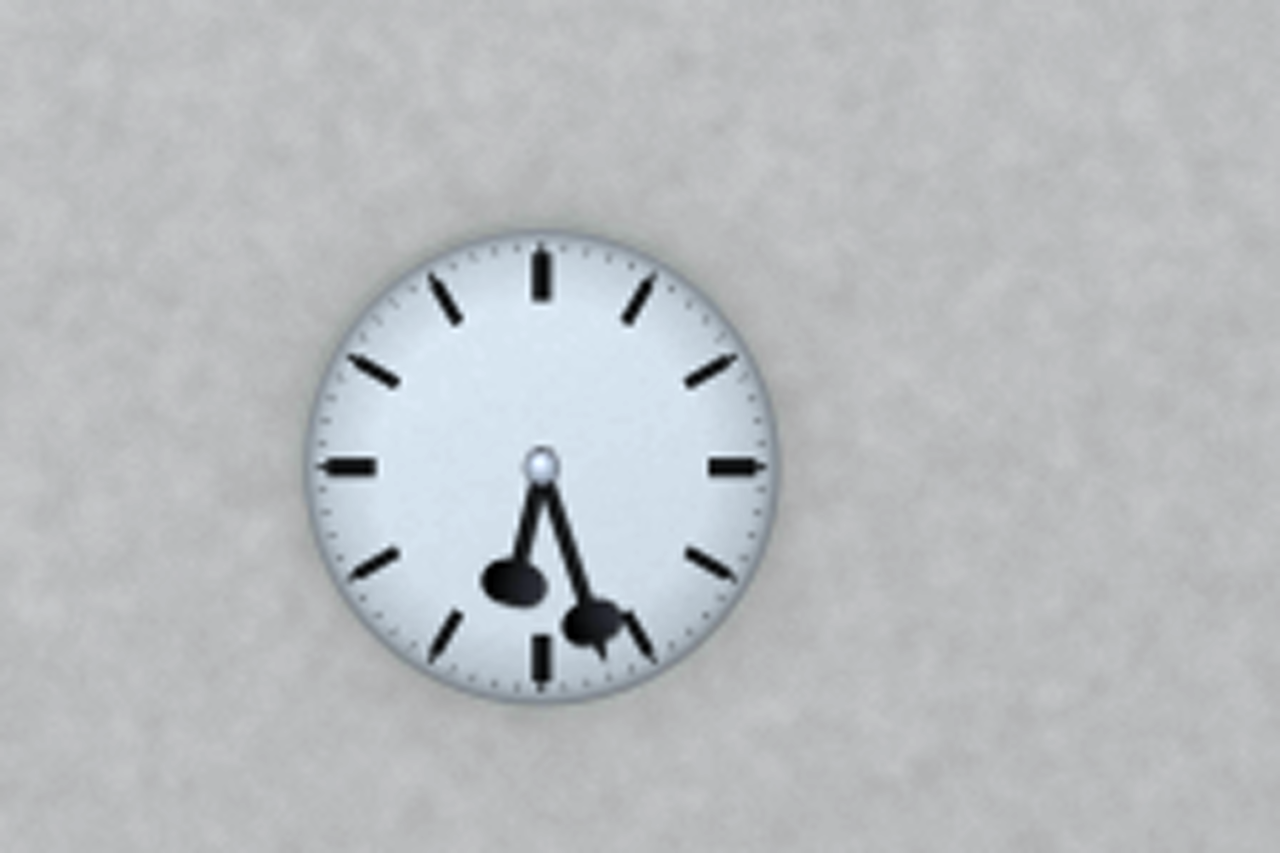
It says 6.27
